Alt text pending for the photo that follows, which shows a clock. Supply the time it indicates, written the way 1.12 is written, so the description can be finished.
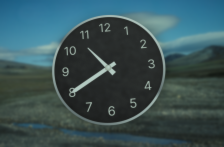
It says 10.40
